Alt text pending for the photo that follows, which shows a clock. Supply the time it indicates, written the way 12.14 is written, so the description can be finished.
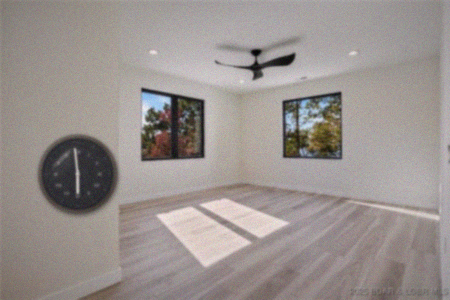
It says 5.59
